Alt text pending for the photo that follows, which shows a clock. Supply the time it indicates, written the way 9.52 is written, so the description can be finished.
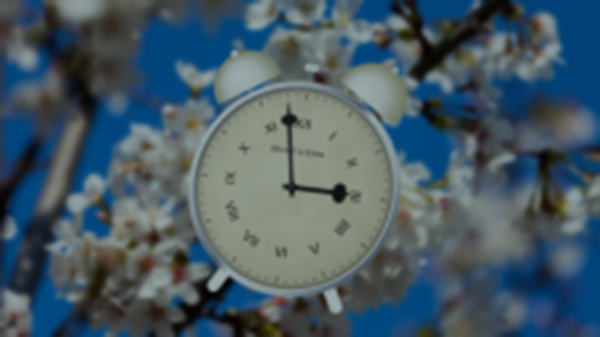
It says 2.58
